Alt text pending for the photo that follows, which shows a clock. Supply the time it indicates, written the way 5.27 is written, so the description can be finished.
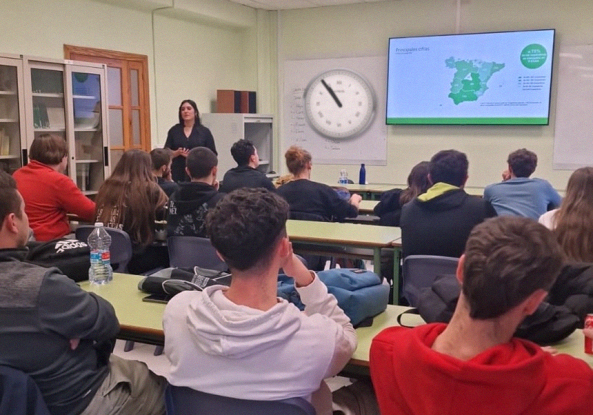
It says 10.54
